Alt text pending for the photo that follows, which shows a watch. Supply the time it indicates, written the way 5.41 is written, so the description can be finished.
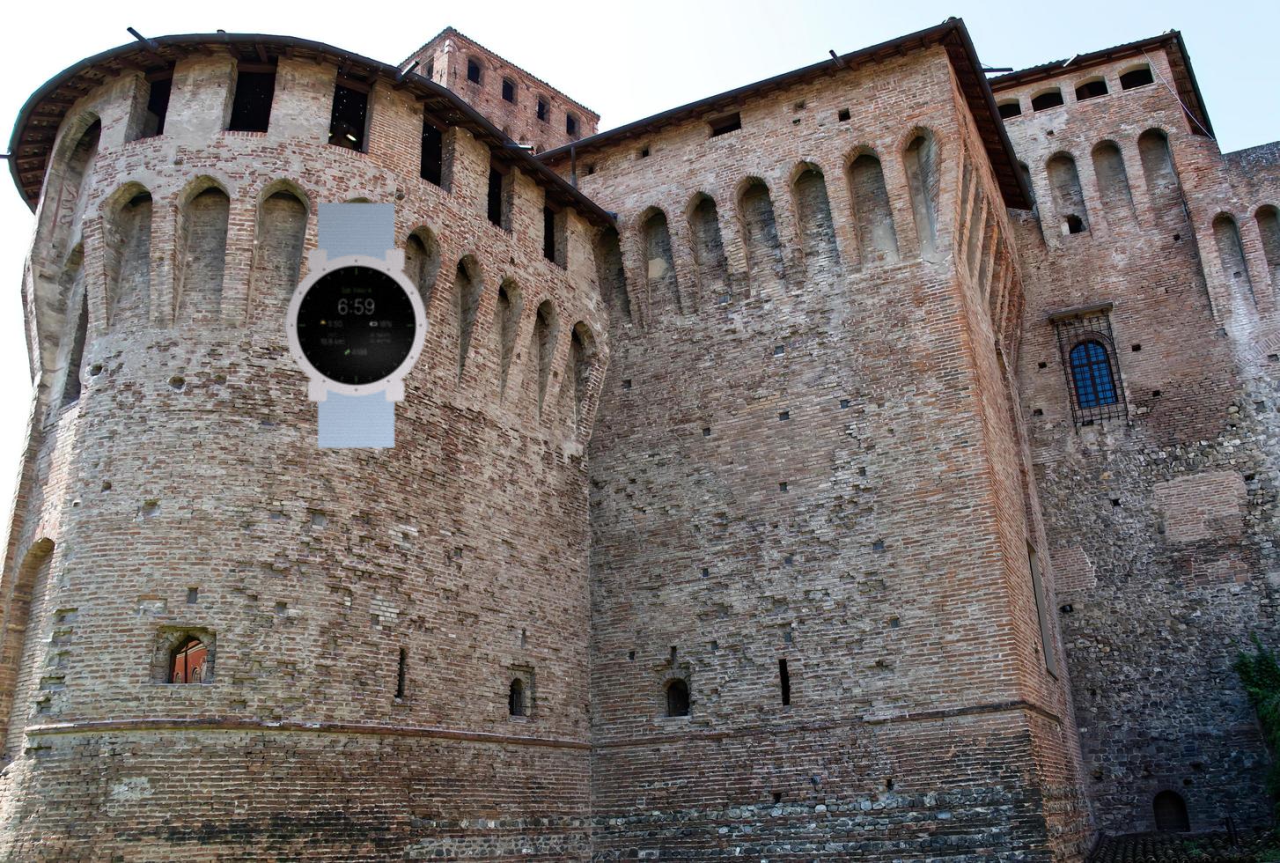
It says 6.59
